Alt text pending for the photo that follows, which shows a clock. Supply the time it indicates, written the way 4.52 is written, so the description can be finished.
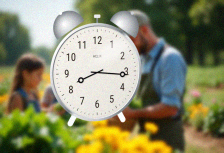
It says 8.16
